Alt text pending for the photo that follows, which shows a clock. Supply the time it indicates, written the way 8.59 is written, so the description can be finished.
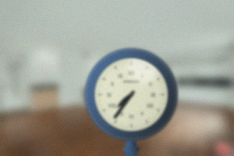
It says 7.36
